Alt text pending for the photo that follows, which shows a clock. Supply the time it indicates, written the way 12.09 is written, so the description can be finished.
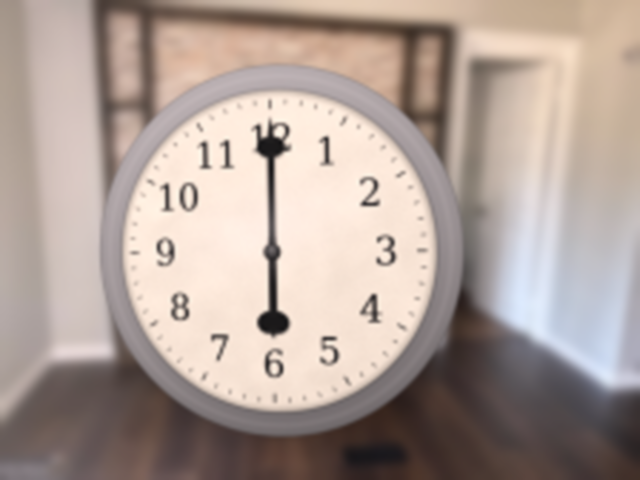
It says 6.00
